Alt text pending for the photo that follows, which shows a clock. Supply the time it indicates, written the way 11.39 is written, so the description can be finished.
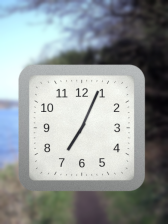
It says 7.04
